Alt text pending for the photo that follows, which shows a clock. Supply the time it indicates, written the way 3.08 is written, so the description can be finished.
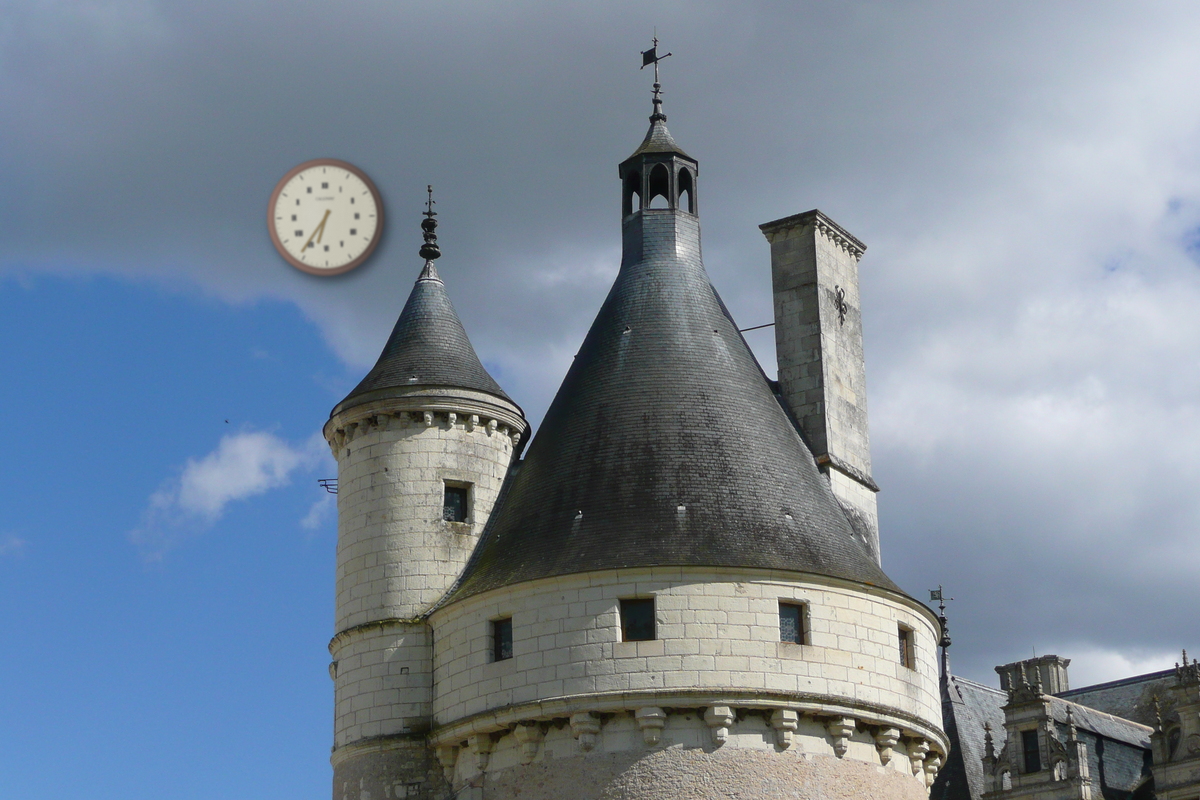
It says 6.36
